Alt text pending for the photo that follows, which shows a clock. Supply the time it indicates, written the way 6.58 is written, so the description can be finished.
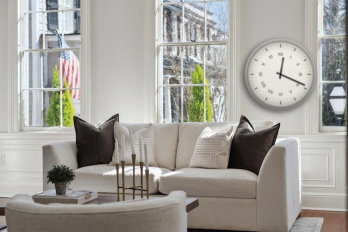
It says 12.19
